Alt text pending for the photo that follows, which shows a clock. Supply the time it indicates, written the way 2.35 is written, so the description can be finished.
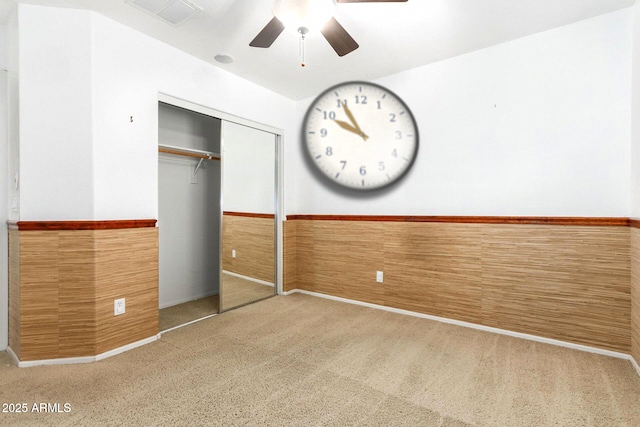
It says 9.55
